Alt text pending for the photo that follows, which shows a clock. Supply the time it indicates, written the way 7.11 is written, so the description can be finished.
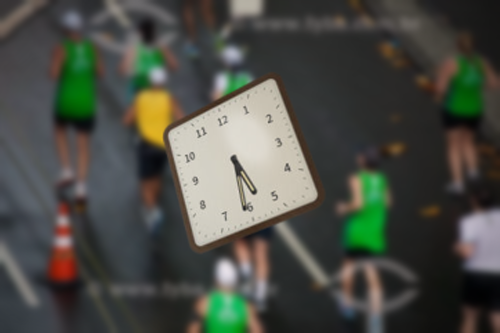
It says 5.31
